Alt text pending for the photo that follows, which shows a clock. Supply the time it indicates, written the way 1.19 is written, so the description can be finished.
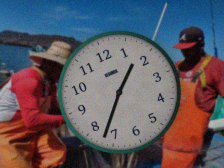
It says 1.37
